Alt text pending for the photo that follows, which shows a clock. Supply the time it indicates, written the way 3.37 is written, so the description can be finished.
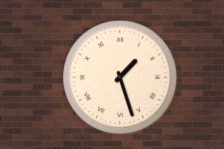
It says 1.27
